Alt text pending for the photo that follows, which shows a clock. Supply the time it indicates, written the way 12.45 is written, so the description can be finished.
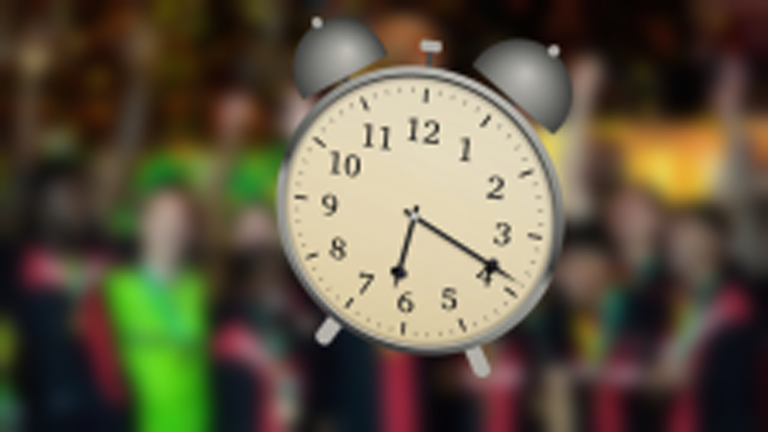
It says 6.19
